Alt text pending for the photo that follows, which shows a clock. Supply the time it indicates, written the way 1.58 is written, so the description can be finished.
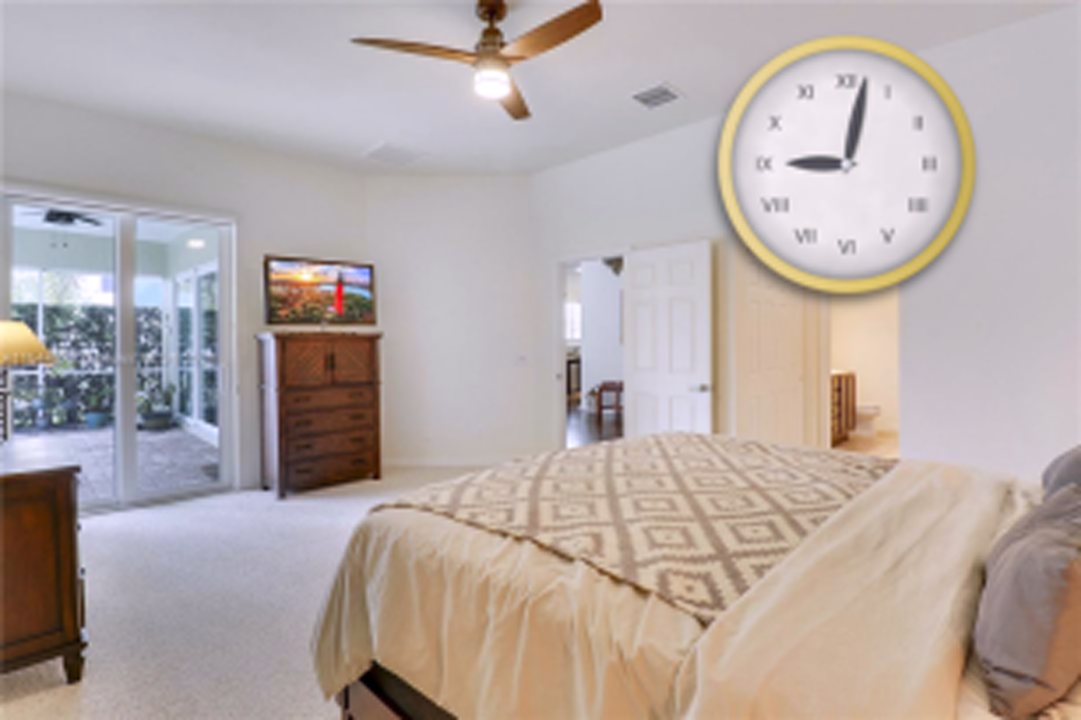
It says 9.02
